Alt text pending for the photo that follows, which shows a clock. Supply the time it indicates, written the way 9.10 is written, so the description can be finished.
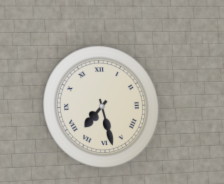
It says 7.28
